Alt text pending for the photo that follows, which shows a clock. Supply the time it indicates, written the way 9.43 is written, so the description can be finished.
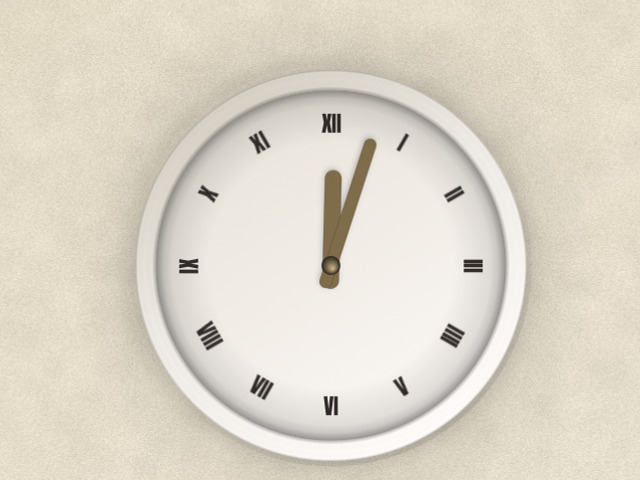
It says 12.03
